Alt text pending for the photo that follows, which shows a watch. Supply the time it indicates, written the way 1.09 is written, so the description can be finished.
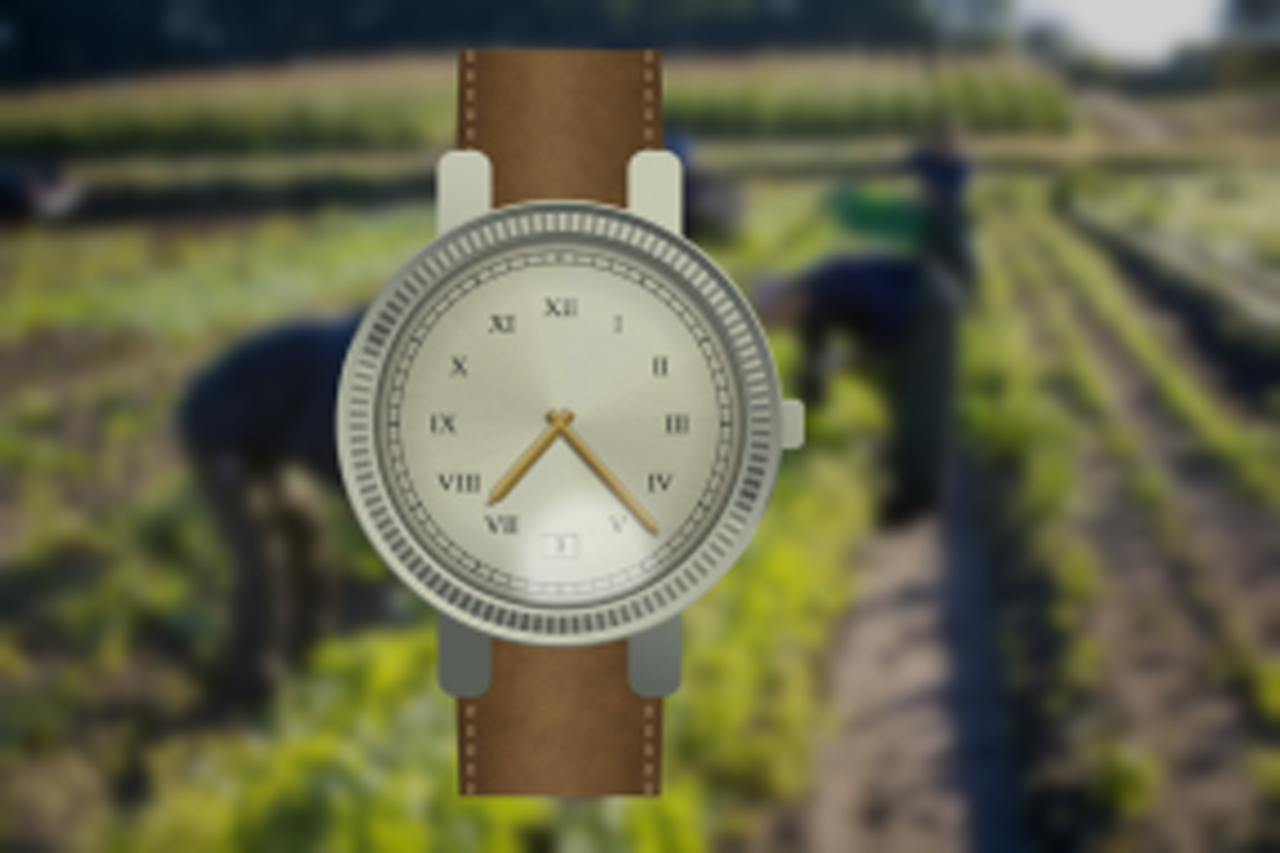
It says 7.23
